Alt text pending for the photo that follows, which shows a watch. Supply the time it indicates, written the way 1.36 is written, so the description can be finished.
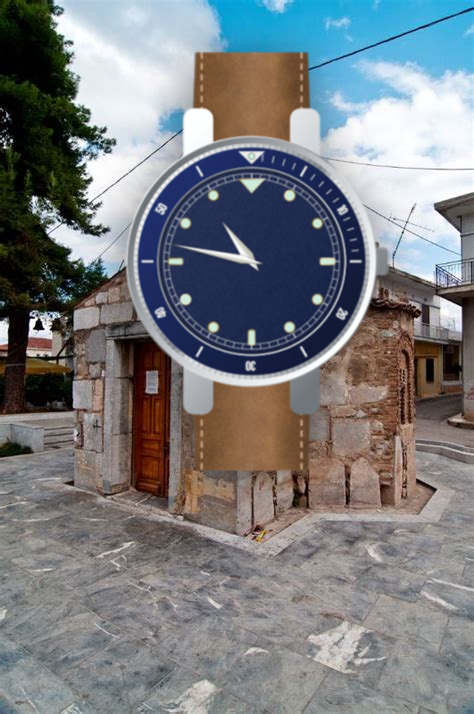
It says 10.47
